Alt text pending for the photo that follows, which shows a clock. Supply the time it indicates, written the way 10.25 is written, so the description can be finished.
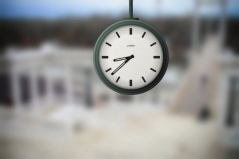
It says 8.38
